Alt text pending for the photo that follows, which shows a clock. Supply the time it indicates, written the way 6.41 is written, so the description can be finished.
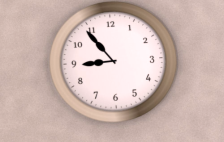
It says 8.54
